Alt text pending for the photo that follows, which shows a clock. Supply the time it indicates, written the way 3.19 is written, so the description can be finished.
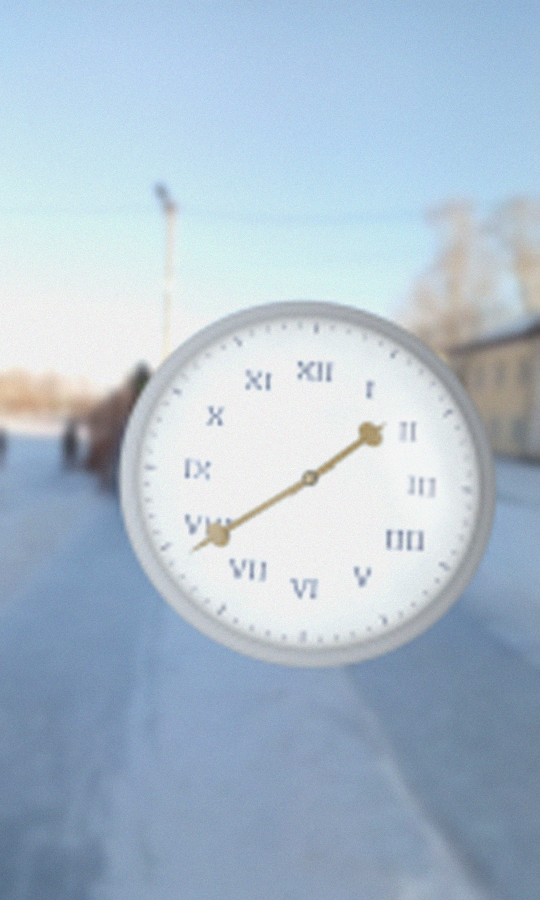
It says 1.39
